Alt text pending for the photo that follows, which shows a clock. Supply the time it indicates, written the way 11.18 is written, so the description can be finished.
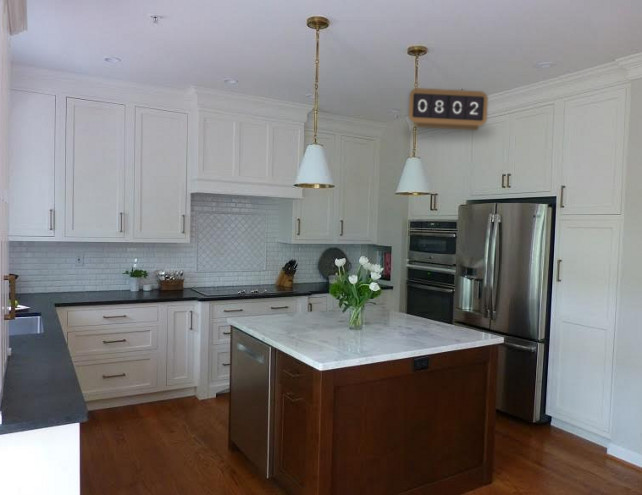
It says 8.02
